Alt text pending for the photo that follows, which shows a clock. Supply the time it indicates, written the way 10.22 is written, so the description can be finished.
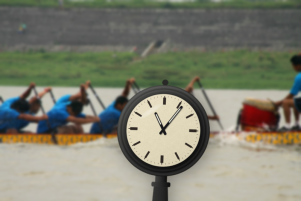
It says 11.06
